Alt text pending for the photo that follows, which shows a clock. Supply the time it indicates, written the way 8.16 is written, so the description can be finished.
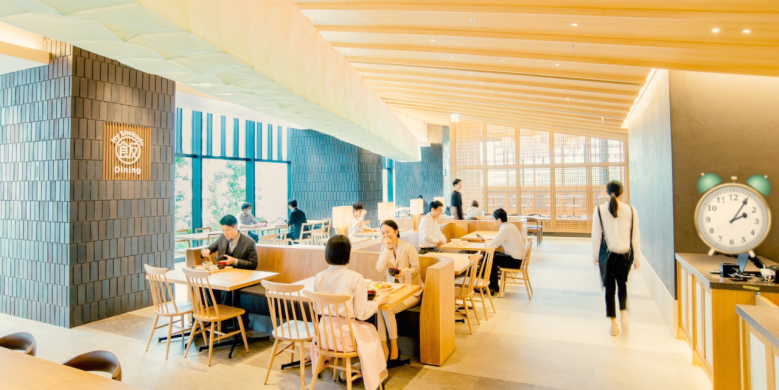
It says 2.05
